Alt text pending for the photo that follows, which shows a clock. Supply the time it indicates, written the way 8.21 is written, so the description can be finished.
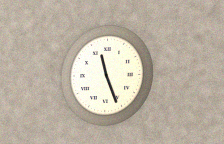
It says 11.26
